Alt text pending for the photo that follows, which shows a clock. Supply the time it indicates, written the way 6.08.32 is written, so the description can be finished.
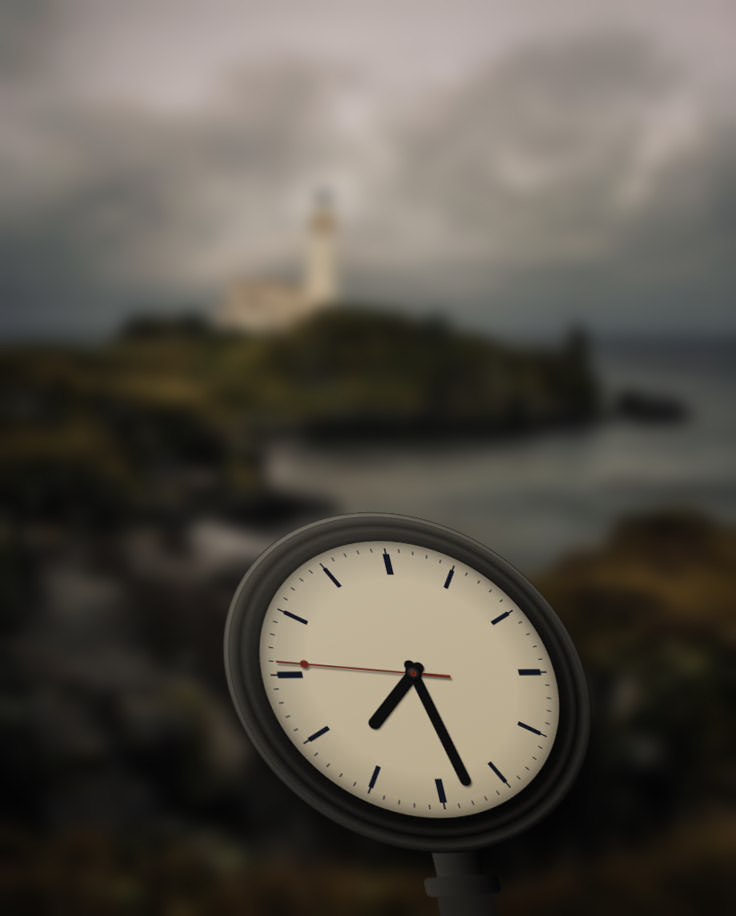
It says 7.27.46
